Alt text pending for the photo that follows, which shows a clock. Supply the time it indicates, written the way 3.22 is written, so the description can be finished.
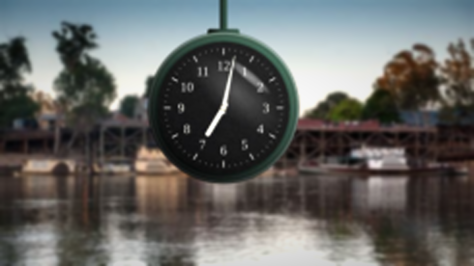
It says 7.02
